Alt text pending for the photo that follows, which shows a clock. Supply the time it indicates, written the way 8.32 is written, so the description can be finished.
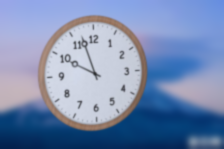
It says 9.57
